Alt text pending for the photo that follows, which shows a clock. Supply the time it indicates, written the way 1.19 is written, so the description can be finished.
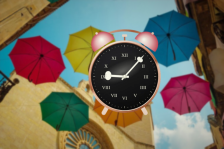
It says 9.07
